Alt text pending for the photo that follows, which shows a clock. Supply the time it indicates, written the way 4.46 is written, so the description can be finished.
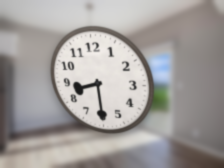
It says 8.30
